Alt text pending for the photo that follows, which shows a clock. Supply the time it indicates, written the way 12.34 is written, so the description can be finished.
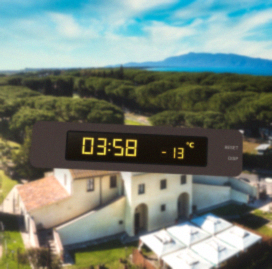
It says 3.58
